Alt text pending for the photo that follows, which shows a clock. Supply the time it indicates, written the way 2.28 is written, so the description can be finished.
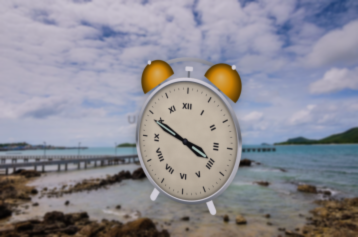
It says 3.49
